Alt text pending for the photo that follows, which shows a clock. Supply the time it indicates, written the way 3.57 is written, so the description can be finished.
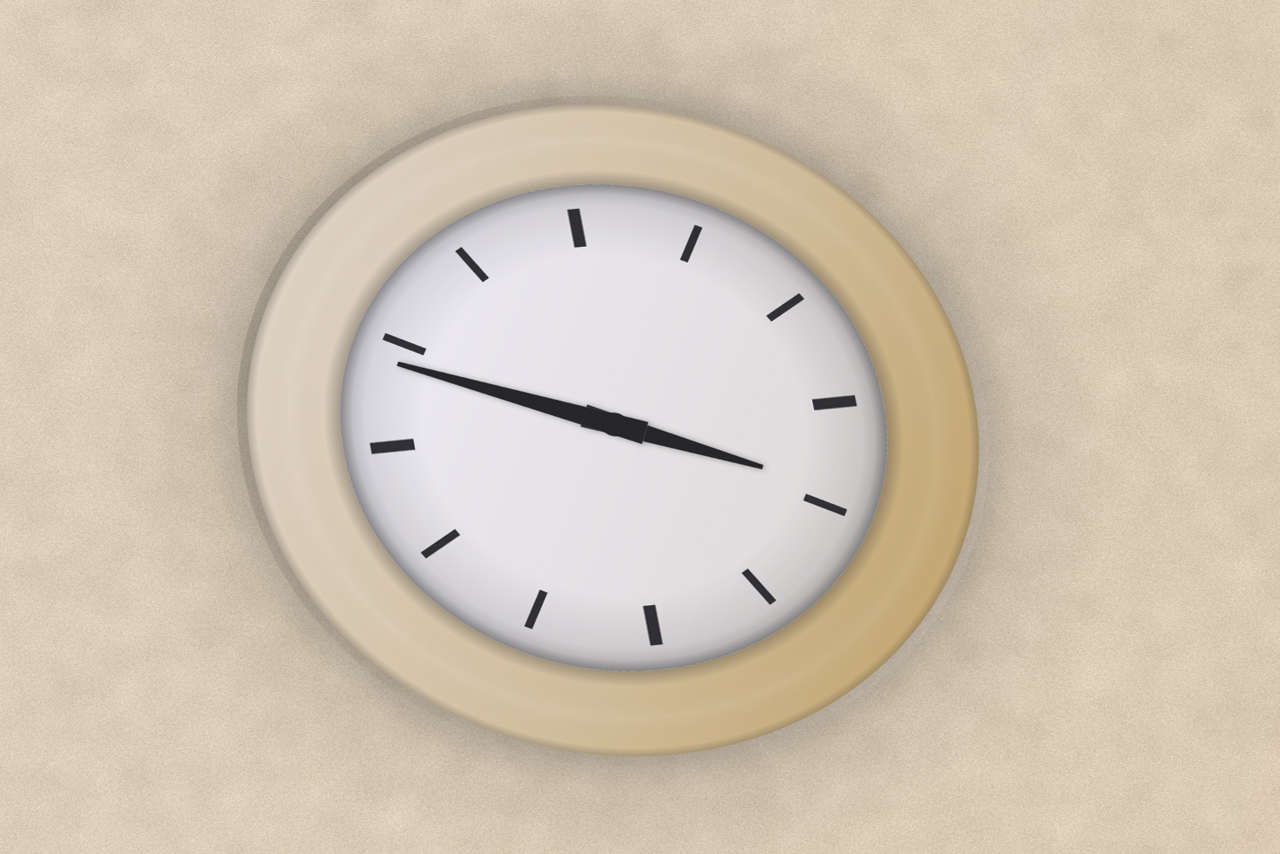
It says 3.49
